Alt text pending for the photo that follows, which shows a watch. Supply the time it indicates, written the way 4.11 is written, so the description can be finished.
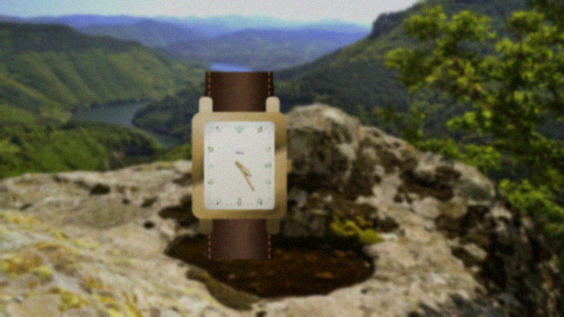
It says 4.25
